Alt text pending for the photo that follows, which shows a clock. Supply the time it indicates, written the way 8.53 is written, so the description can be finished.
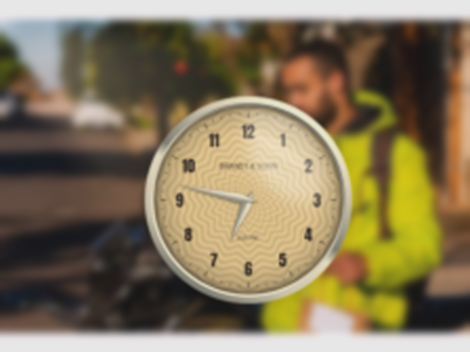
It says 6.47
